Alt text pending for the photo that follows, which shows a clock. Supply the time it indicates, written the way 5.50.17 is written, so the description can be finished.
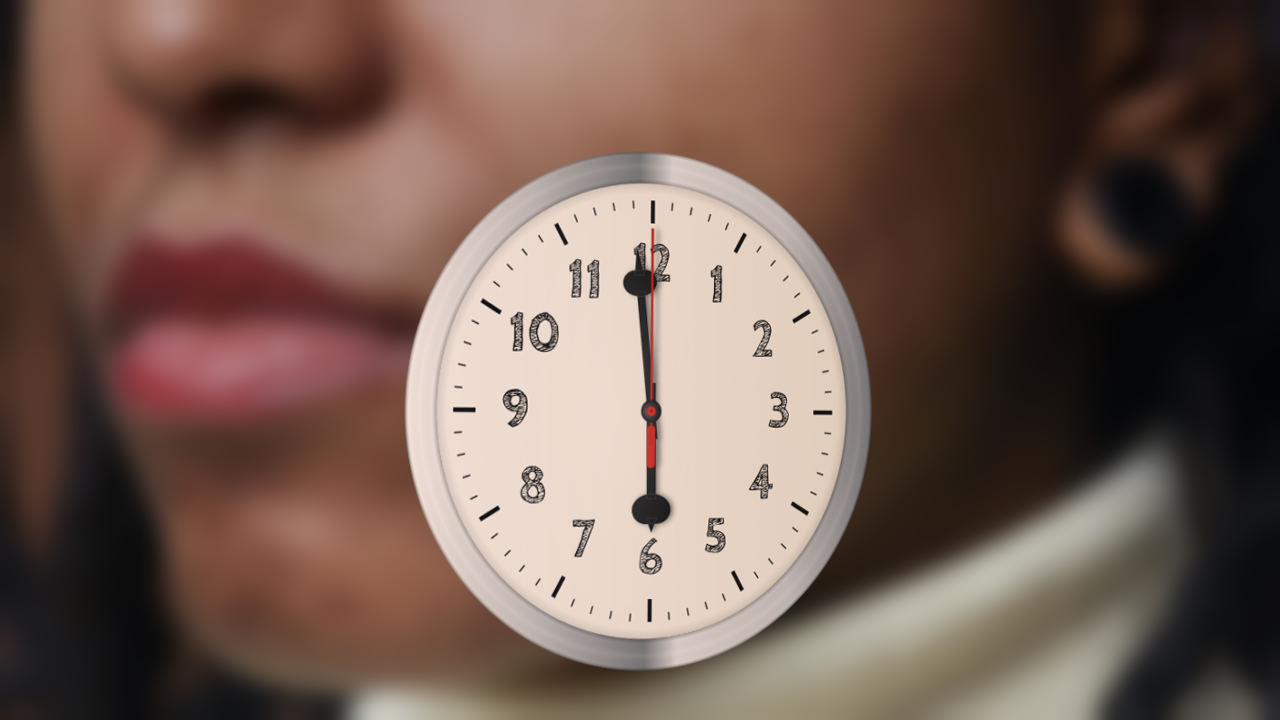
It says 5.59.00
